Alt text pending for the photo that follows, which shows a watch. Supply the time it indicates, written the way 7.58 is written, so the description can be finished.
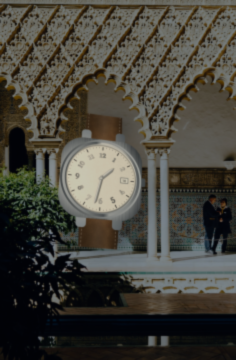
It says 1.32
